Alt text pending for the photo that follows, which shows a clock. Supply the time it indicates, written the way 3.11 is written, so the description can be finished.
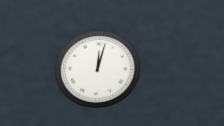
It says 12.02
